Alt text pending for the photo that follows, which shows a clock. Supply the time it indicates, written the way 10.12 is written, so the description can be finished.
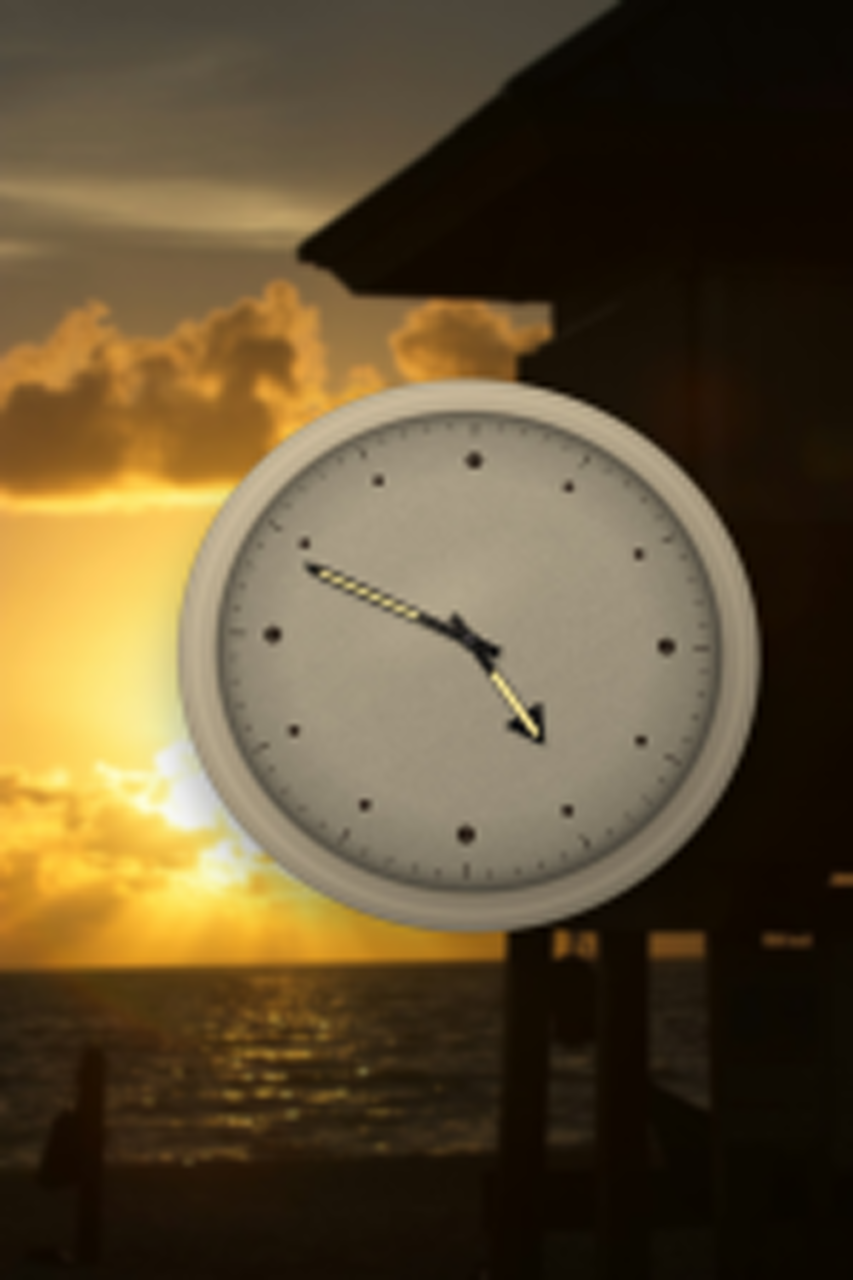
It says 4.49
